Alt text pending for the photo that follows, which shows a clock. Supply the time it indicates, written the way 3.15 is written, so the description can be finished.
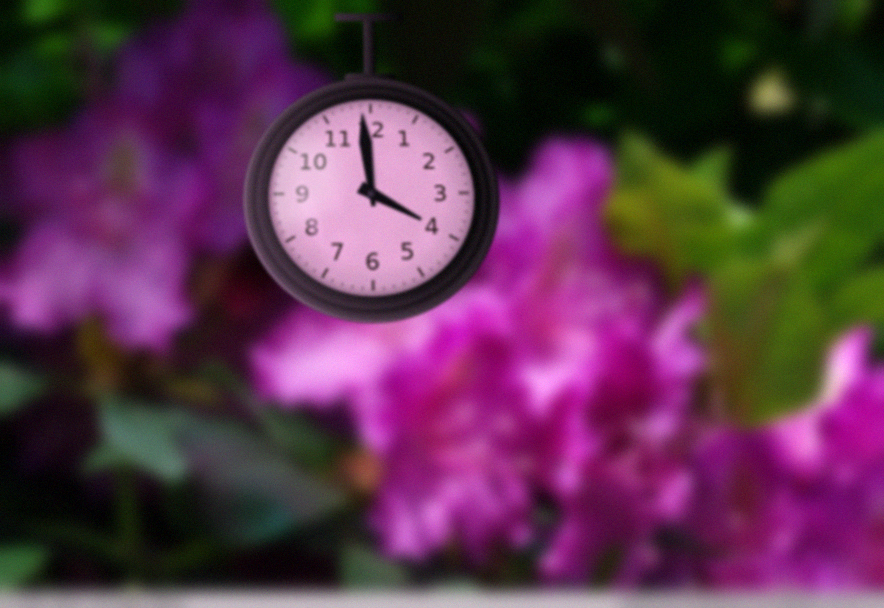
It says 3.59
